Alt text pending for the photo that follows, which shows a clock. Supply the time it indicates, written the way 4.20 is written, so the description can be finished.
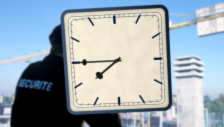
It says 7.45
